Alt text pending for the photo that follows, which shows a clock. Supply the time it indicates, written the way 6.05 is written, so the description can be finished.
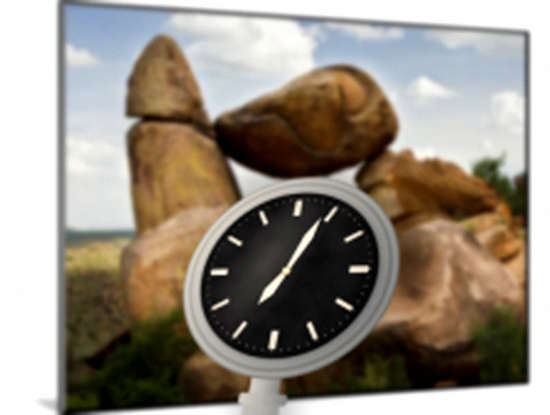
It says 7.04
